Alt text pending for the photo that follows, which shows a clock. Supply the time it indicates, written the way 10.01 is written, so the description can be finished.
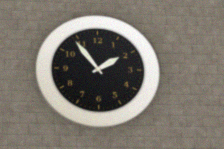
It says 1.54
